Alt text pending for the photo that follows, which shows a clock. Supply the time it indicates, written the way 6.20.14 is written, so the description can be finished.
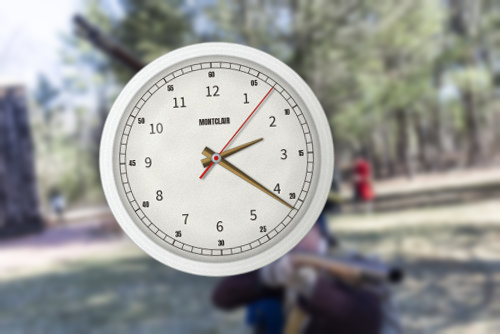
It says 2.21.07
